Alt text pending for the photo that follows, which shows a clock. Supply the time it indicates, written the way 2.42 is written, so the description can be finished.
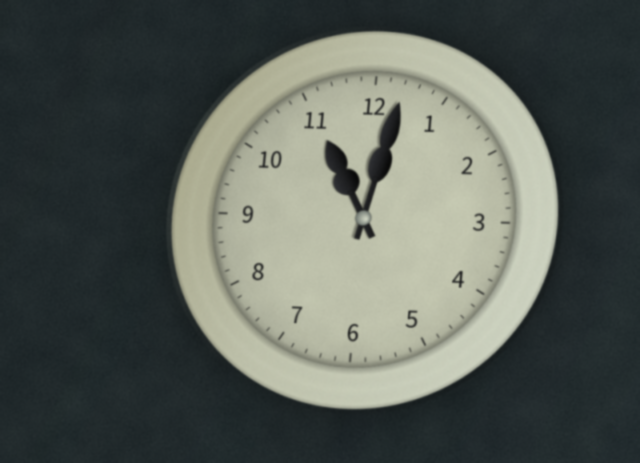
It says 11.02
